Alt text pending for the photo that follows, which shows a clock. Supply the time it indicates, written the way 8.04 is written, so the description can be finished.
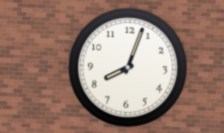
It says 8.03
